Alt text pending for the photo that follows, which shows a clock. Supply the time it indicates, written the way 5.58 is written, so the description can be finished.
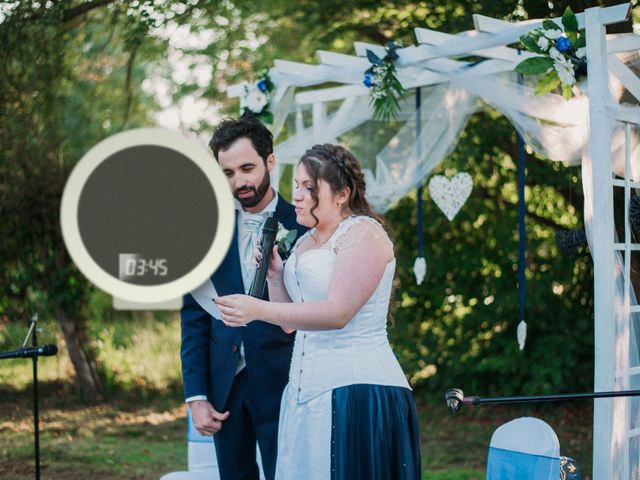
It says 3.45
